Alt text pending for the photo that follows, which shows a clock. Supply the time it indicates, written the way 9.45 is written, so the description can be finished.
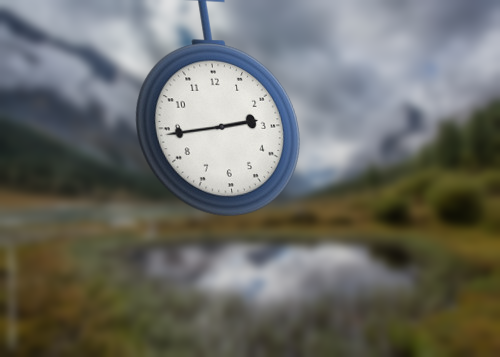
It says 2.44
